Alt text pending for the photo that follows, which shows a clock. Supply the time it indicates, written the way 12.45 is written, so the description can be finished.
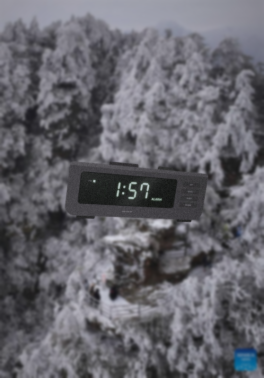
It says 1.57
